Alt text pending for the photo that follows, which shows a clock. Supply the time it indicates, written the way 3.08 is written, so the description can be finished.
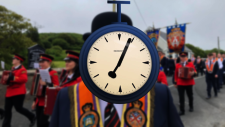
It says 7.04
